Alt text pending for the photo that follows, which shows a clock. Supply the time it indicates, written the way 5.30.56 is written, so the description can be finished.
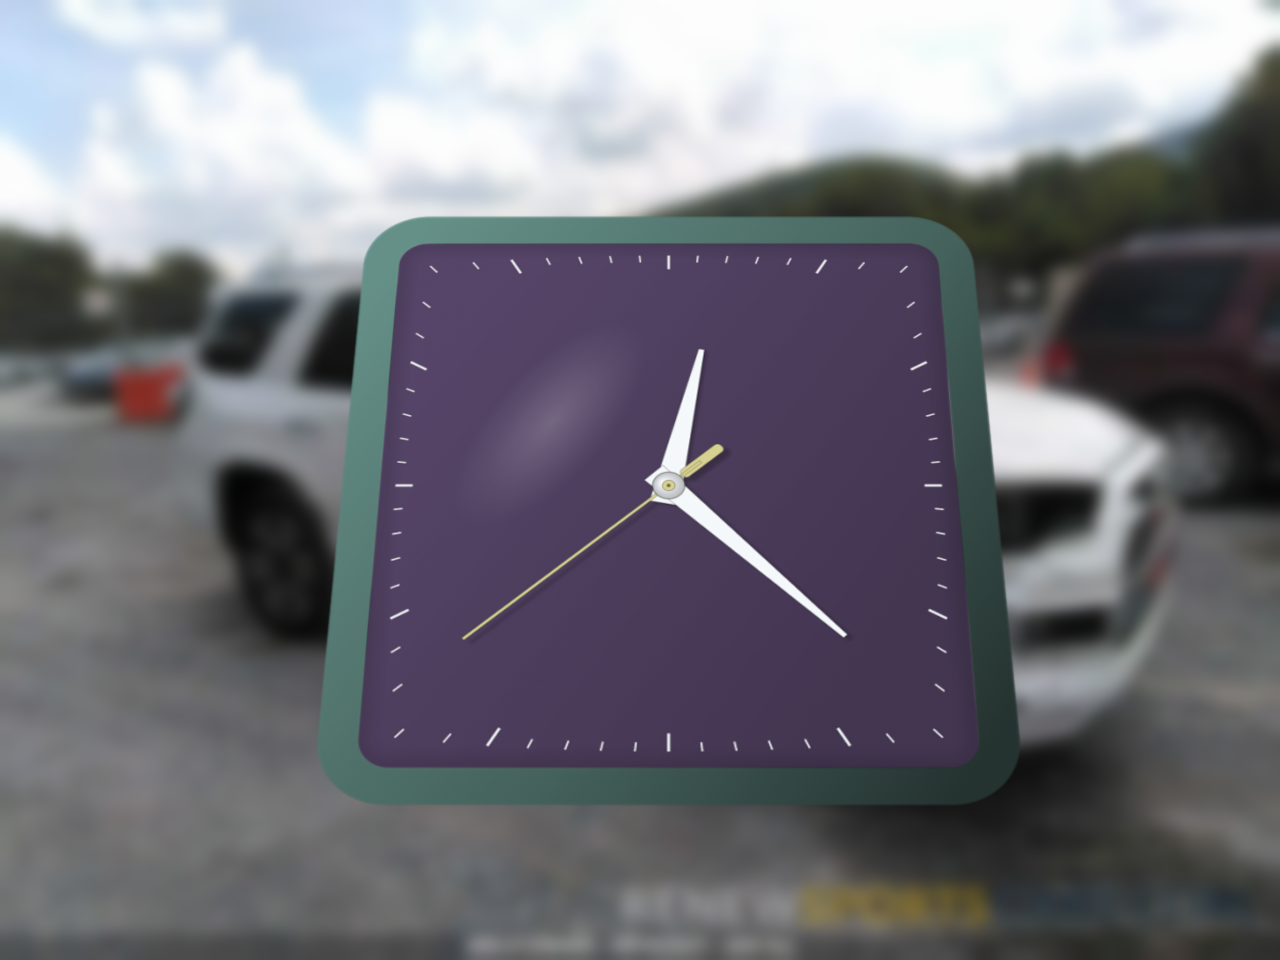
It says 12.22.38
